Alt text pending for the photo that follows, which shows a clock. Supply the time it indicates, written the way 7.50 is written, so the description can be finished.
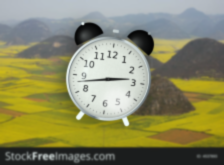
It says 2.43
